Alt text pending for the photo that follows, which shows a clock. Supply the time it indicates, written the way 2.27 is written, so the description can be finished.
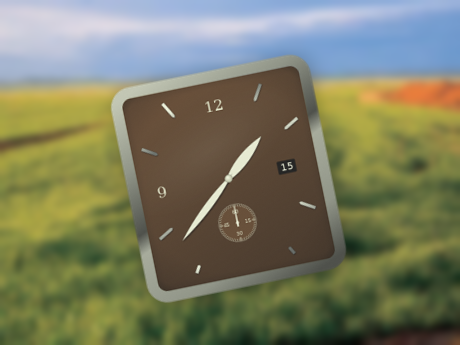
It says 1.38
